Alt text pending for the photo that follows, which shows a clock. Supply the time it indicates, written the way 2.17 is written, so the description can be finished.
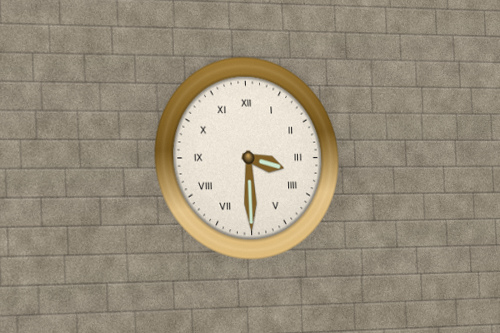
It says 3.30
